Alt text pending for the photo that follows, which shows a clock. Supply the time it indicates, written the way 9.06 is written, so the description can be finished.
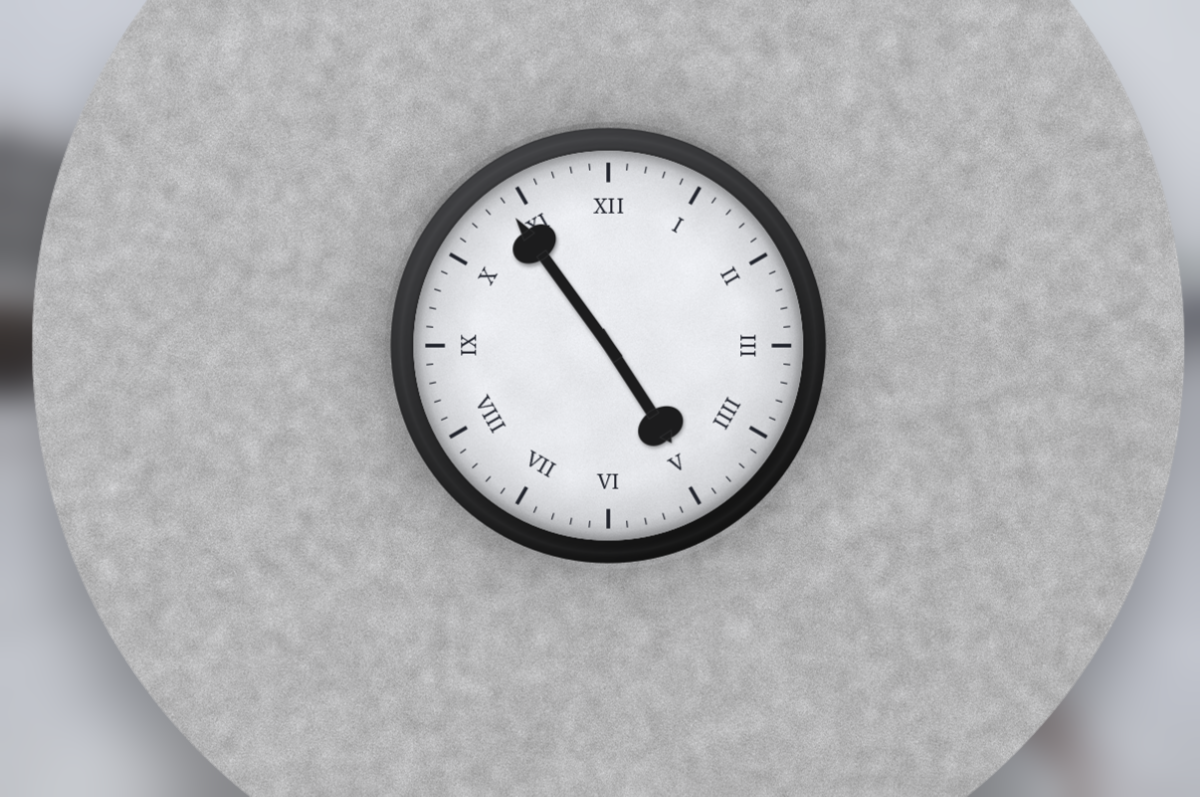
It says 4.54
